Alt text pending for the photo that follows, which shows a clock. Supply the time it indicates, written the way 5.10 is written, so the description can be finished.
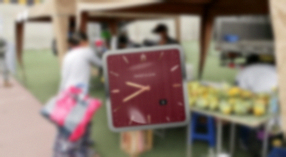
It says 9.41
